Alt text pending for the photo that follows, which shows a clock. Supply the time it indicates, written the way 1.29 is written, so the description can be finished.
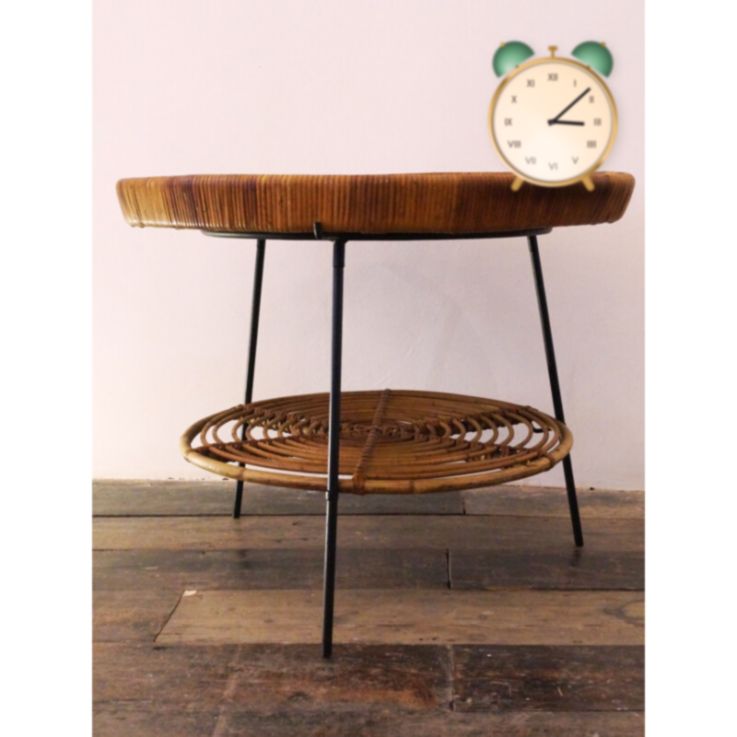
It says 3.08
